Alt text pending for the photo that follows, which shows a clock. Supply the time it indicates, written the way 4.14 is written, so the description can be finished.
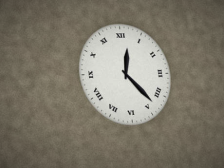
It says 12.23
